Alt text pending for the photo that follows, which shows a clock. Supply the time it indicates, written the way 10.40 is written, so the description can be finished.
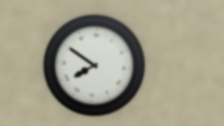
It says 7.50
